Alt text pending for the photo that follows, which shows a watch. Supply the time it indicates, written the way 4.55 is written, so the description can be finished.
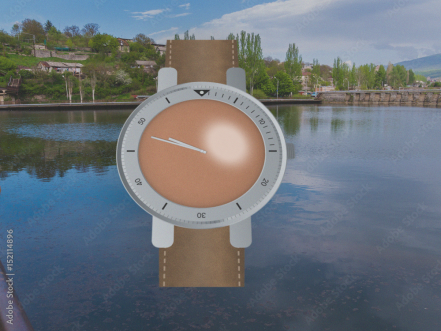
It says 9.48
